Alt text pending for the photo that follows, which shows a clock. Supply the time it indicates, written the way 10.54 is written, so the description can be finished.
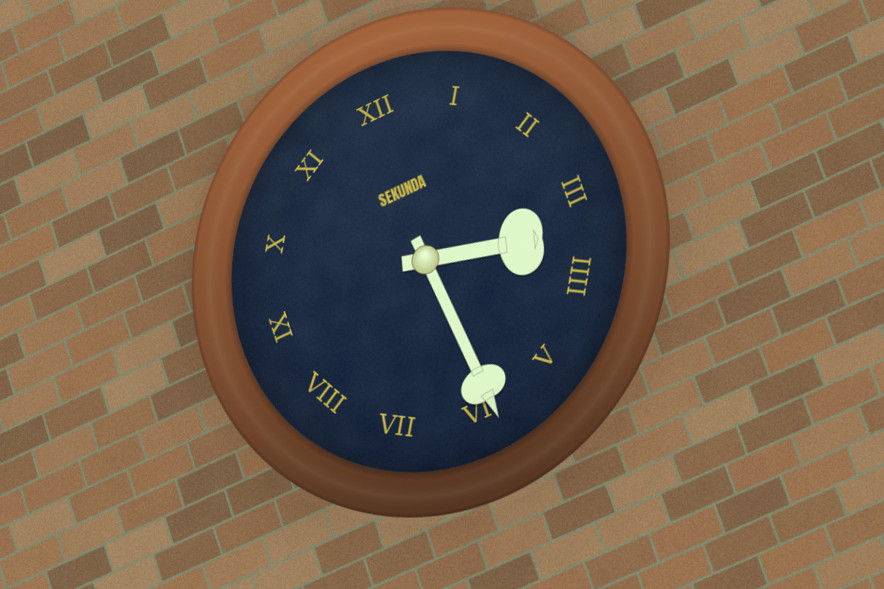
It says 3.29
